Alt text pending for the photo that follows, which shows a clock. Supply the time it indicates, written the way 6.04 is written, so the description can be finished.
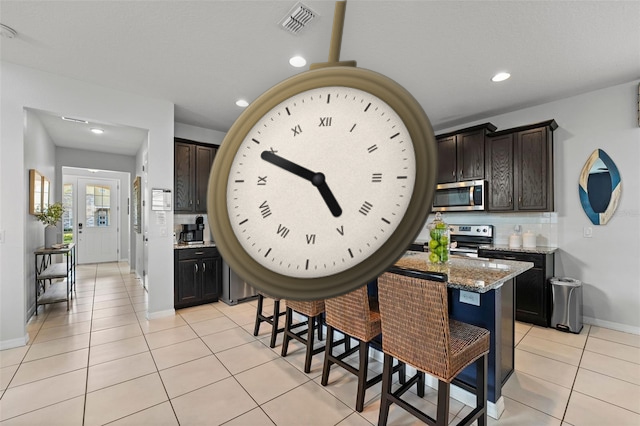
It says 4.49
